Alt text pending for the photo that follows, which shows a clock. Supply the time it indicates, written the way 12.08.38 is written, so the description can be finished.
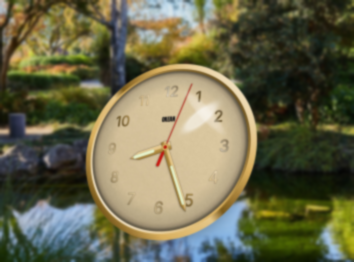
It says 8.26.03
